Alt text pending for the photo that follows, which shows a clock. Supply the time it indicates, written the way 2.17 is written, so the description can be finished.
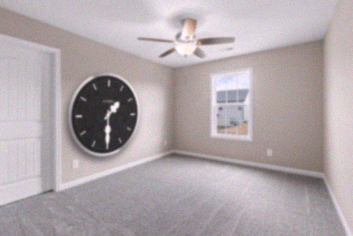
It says 1.30
